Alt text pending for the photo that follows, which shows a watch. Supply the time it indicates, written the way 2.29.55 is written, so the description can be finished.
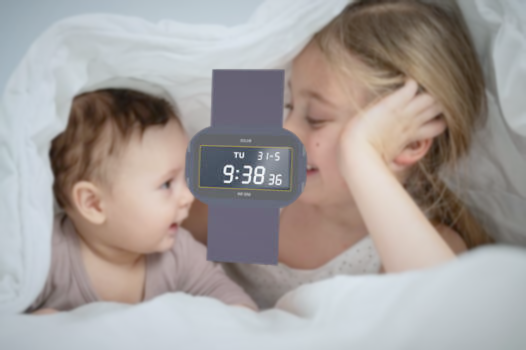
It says 9.38.36
